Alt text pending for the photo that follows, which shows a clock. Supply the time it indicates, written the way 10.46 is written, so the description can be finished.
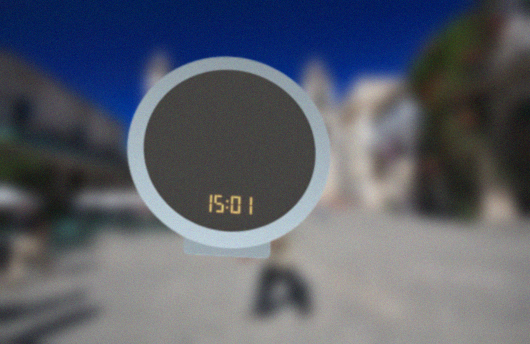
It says 15.01
